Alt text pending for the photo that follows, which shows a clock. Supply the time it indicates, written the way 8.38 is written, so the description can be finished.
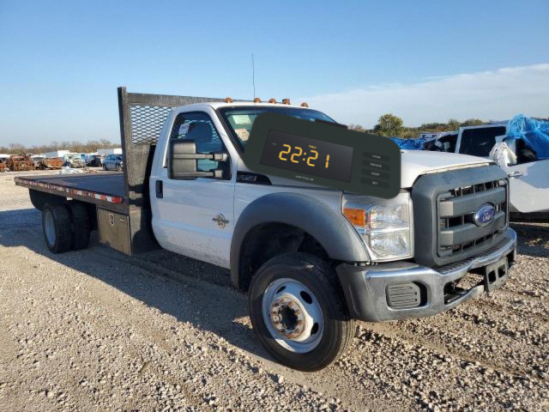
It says 22.21
